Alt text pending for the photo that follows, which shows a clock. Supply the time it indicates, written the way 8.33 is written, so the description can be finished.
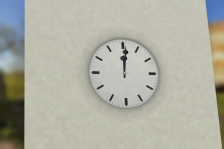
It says 12.01
